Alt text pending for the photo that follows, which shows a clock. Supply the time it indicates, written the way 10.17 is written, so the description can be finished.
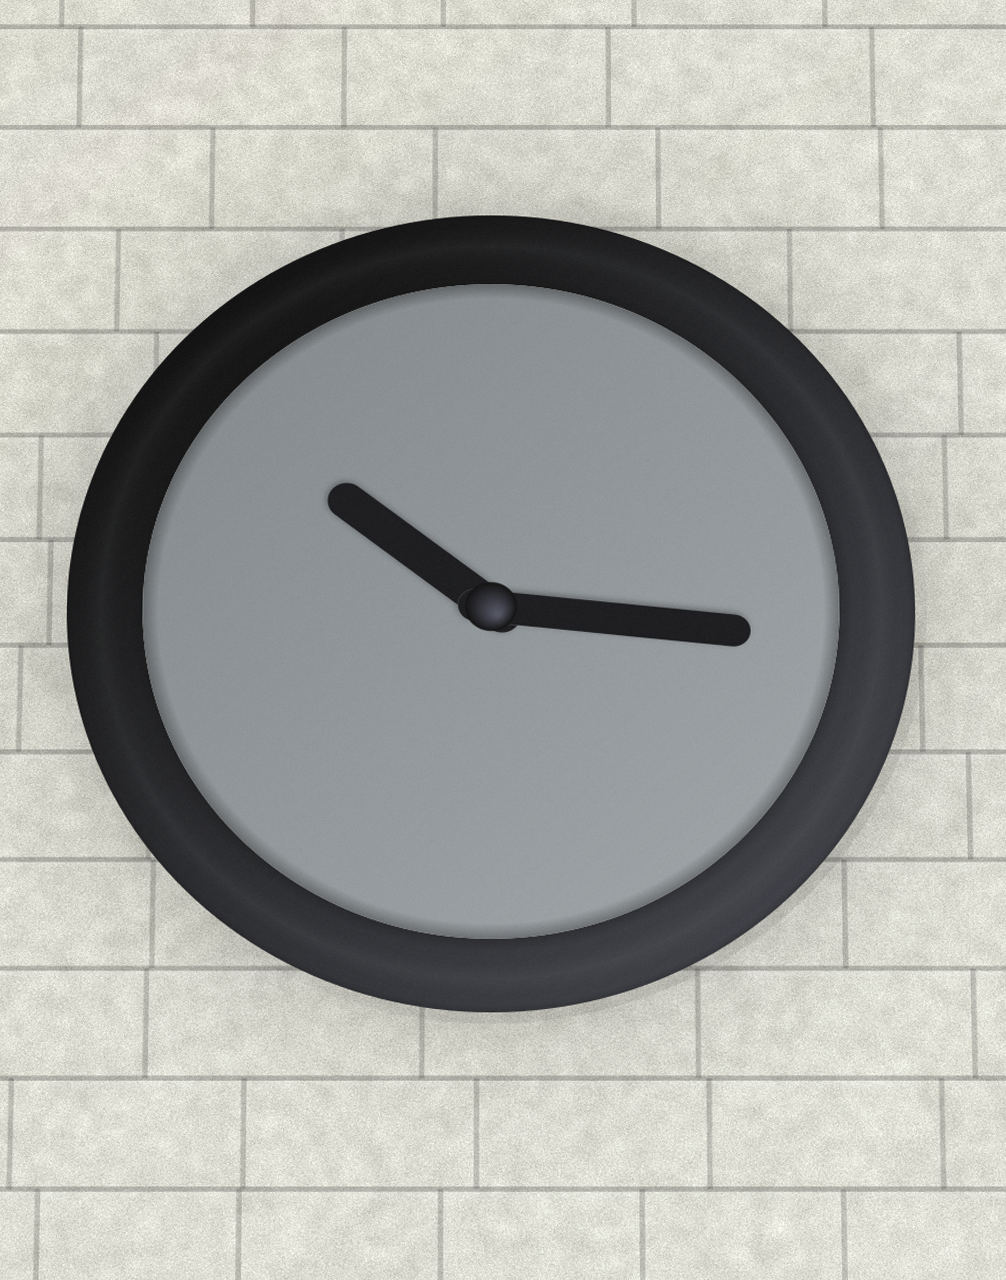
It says 10.16
